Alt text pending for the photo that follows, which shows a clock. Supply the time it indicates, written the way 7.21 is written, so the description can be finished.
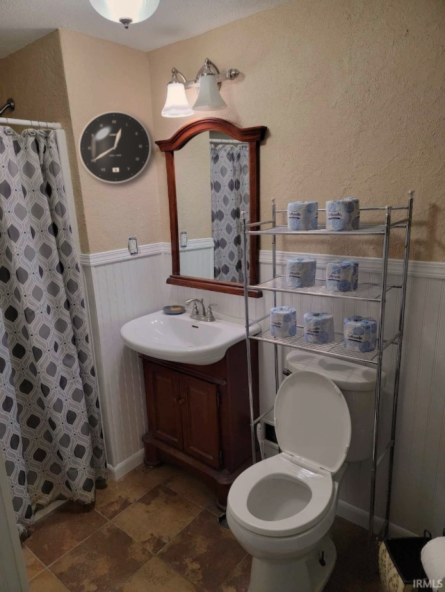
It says 12.40
